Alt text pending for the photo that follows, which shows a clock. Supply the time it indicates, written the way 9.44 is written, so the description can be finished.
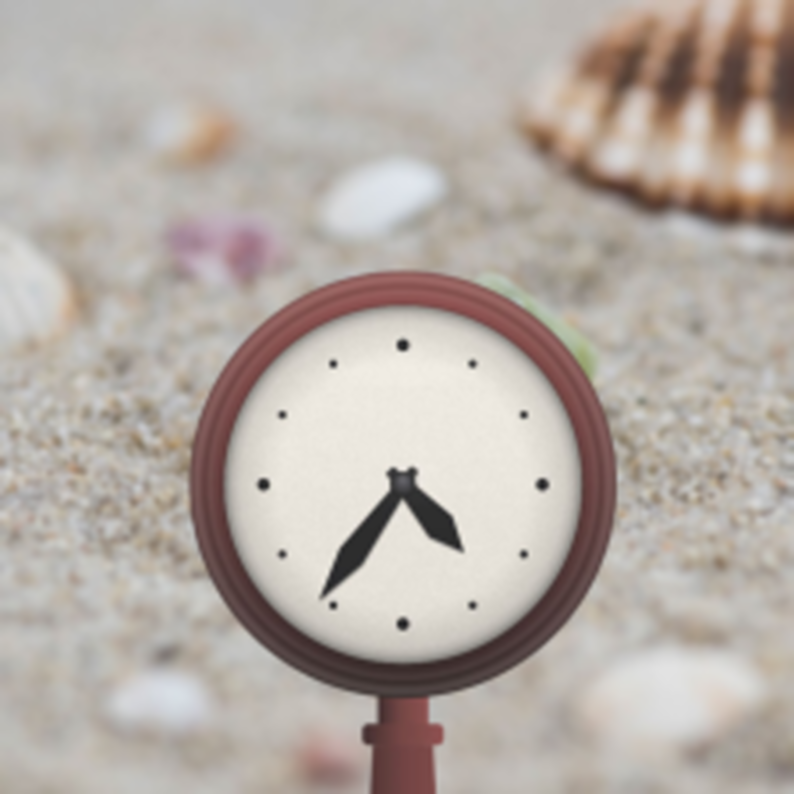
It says 4.36
